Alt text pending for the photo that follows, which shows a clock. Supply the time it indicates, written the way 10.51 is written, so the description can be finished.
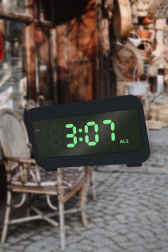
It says 3.07
